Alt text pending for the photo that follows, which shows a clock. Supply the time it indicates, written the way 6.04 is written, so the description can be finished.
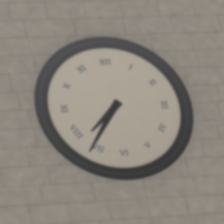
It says 7.36
